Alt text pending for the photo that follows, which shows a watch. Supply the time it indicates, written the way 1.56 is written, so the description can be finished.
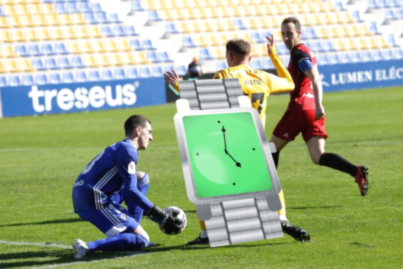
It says 5.01
